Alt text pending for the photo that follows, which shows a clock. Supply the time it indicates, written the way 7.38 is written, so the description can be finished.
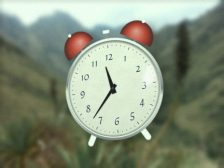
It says 11.37
